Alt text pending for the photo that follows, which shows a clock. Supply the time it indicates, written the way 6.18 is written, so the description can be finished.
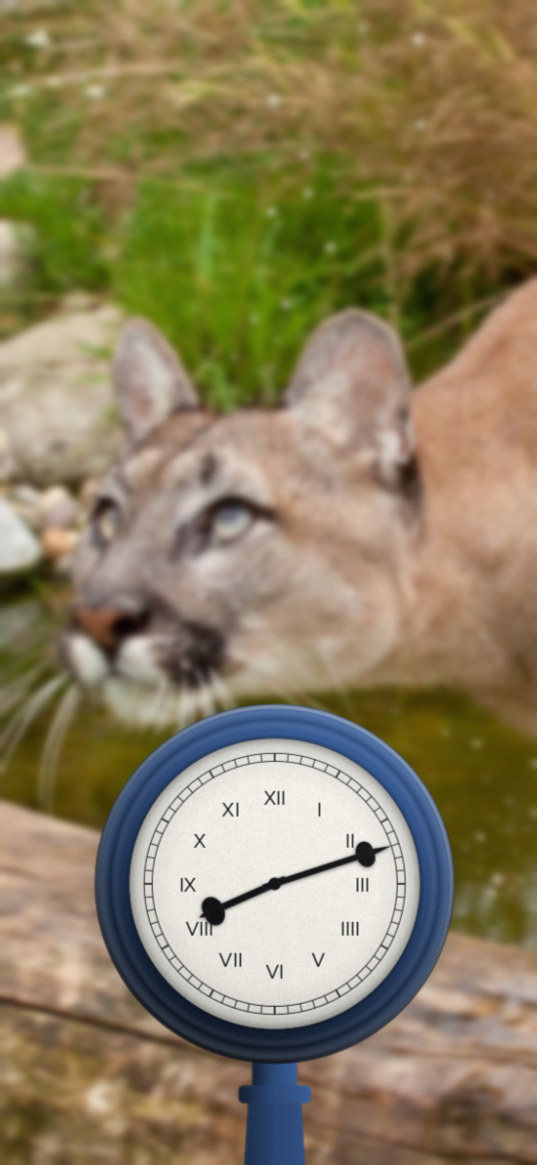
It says 8.12
